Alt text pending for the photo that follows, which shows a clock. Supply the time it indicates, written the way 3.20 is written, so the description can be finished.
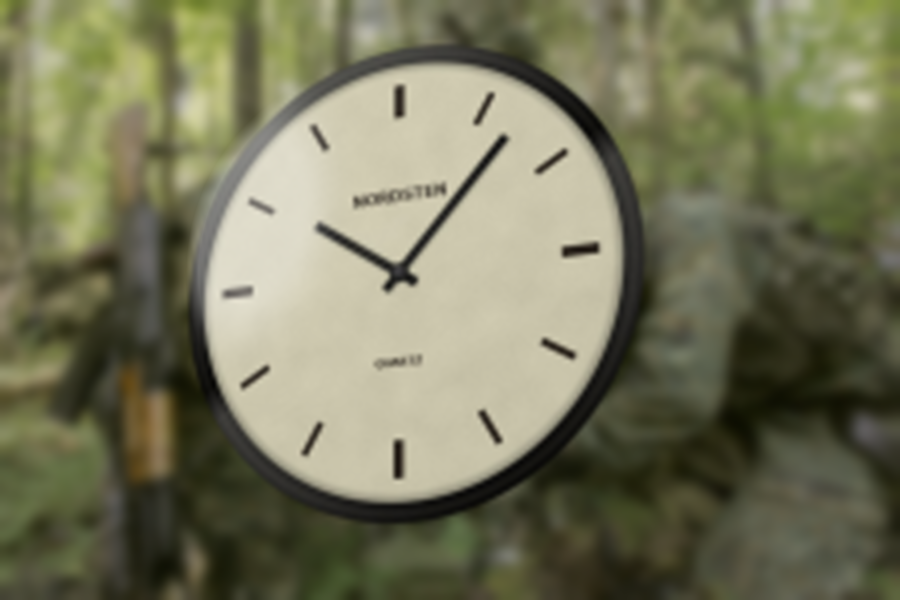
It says 10.07
